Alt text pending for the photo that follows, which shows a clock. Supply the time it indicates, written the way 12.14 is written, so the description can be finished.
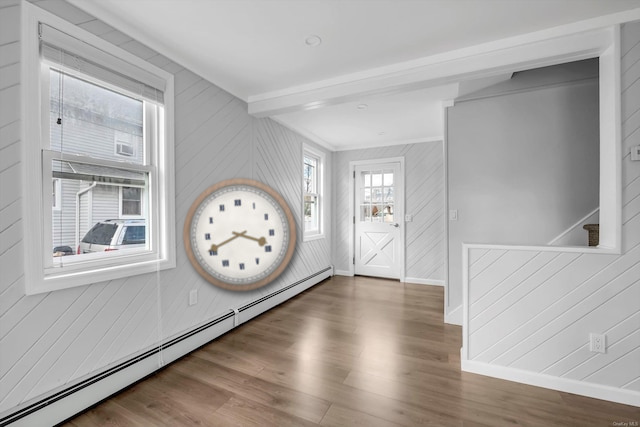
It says 3.41
